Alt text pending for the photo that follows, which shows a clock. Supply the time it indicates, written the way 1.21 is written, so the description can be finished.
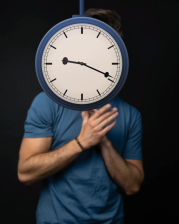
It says 9.19
